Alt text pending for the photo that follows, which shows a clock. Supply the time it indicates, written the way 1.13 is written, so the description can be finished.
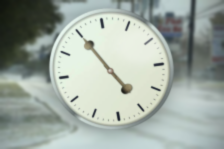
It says 4.55
